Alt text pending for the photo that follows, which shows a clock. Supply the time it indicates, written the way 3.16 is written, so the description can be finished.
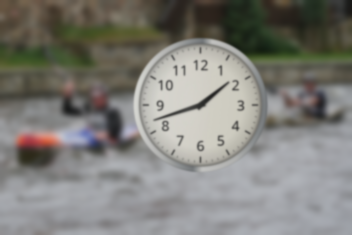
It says 1.42
